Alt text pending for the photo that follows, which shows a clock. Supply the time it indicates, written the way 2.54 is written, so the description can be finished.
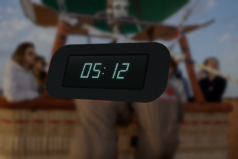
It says 5.12
